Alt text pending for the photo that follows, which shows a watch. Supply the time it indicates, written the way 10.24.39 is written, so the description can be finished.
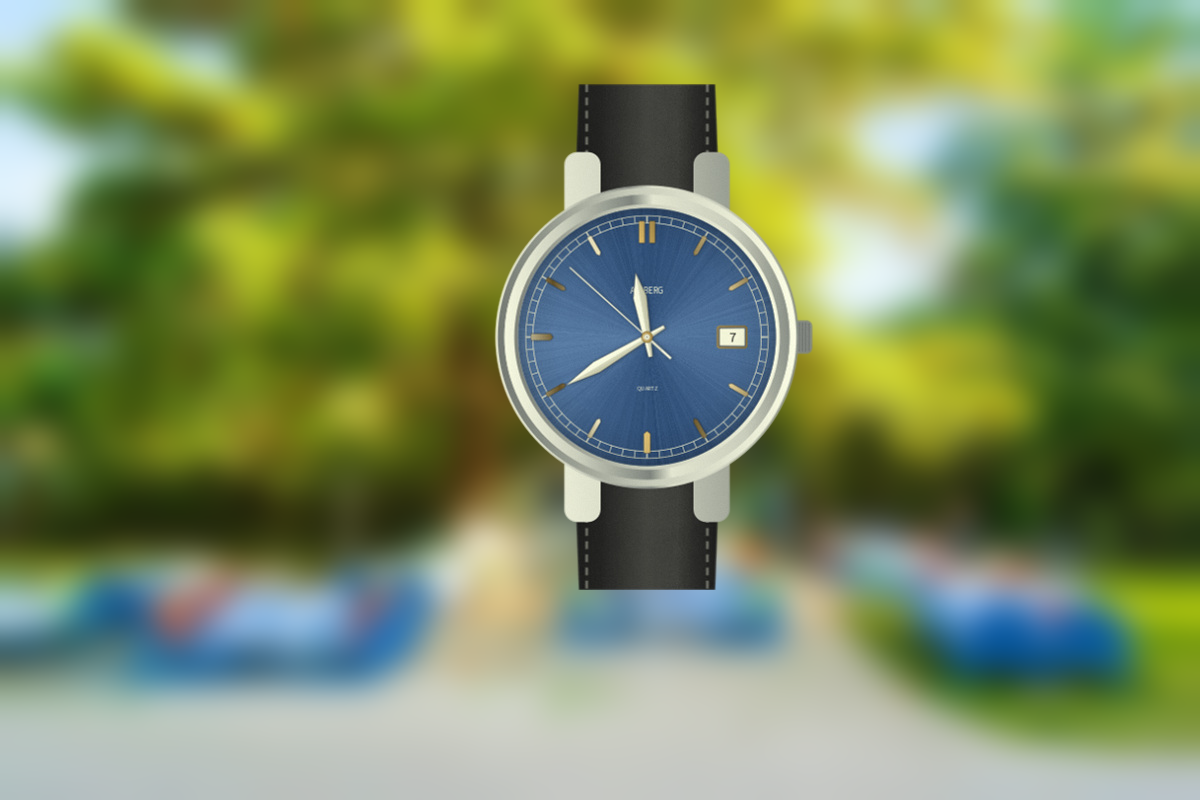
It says 11.39.52
